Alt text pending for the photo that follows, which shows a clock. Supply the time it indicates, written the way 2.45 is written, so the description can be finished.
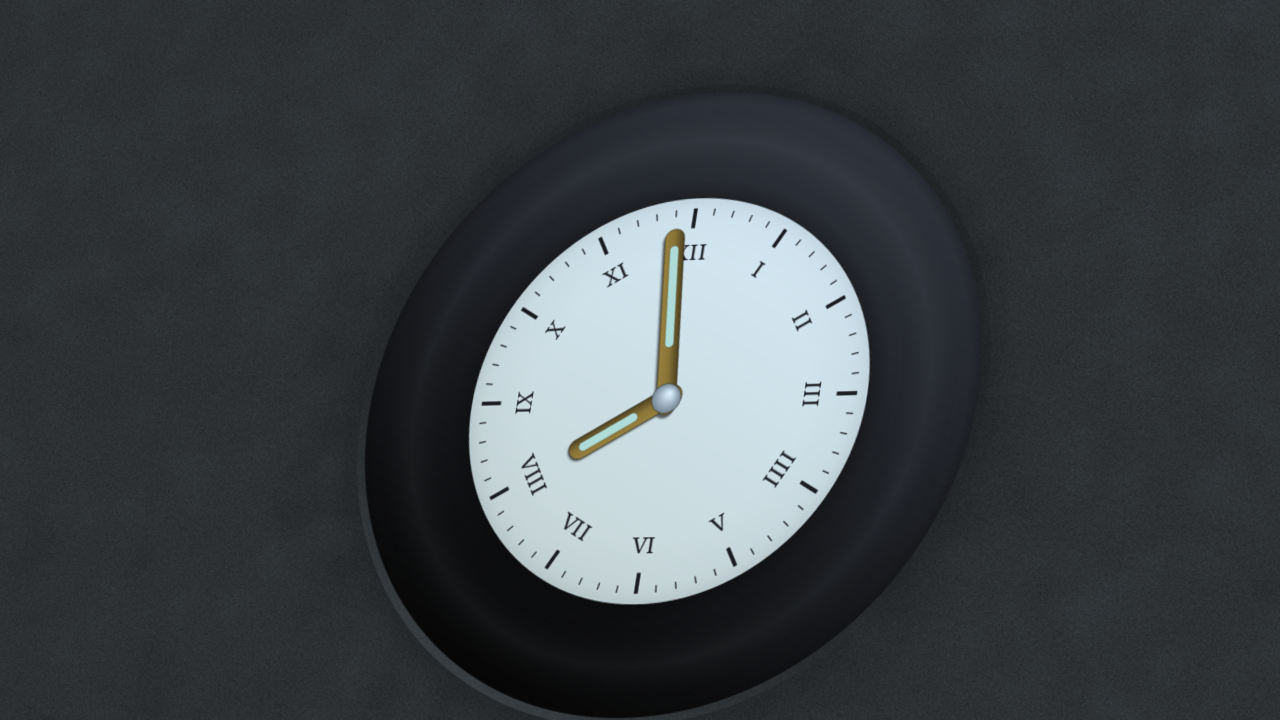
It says 7.59
